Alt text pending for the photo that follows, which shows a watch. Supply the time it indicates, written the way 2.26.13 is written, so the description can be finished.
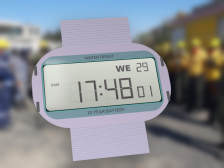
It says 17.48.01
